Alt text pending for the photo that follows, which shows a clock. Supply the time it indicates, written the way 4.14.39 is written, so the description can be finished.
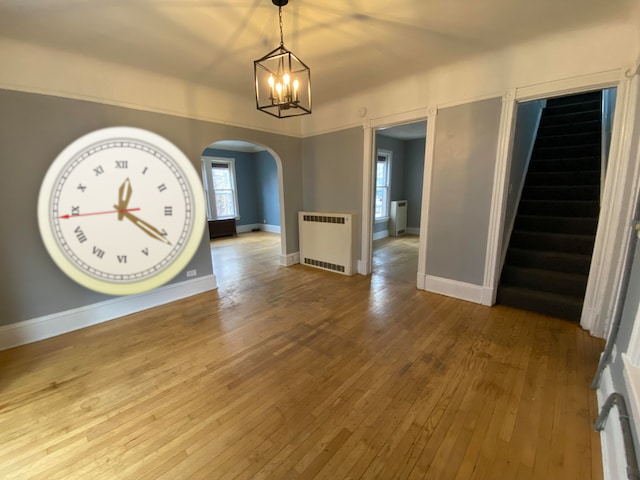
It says 12.20.44
